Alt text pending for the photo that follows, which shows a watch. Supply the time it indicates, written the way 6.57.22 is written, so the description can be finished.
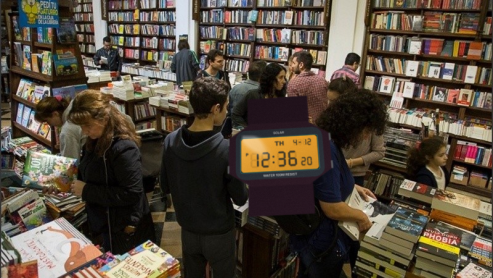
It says 12.36.20
